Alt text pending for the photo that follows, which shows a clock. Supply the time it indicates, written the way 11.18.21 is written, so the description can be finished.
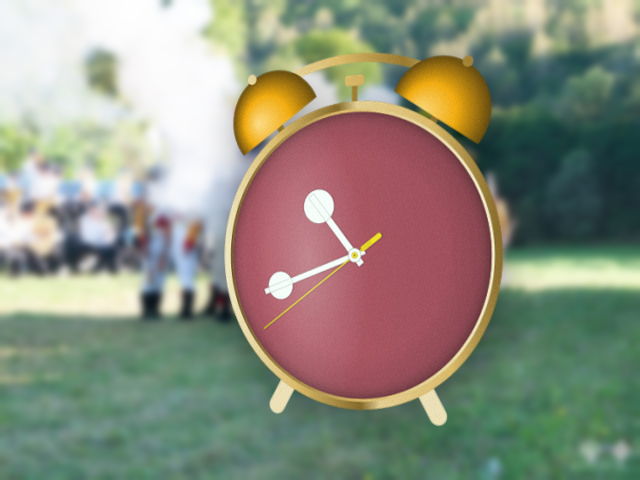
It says 10.41.39
